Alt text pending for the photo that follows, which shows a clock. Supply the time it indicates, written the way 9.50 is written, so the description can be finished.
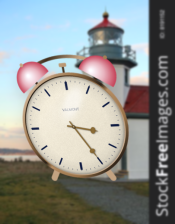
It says 3.25
